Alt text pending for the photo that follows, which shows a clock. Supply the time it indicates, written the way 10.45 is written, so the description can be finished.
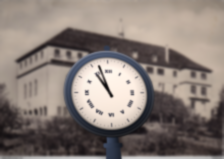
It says 10.57
